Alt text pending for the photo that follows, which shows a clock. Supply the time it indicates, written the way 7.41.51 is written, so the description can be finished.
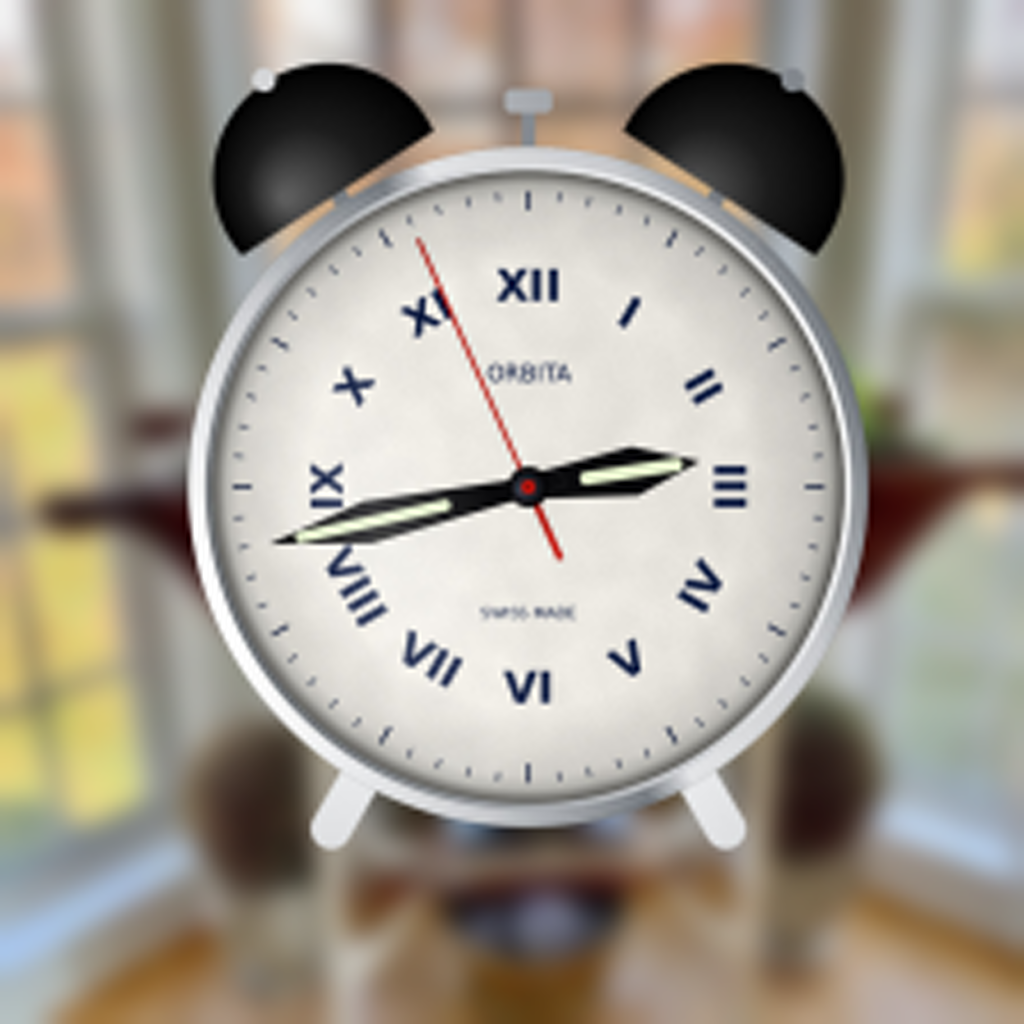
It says 2.42.56
